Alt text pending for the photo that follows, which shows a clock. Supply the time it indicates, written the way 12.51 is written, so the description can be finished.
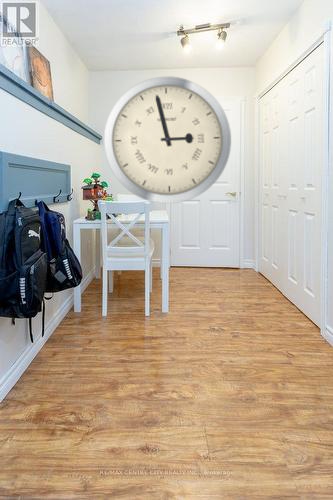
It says 2.58
